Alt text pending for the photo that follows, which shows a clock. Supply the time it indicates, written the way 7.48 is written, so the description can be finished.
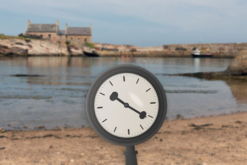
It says 10.21
